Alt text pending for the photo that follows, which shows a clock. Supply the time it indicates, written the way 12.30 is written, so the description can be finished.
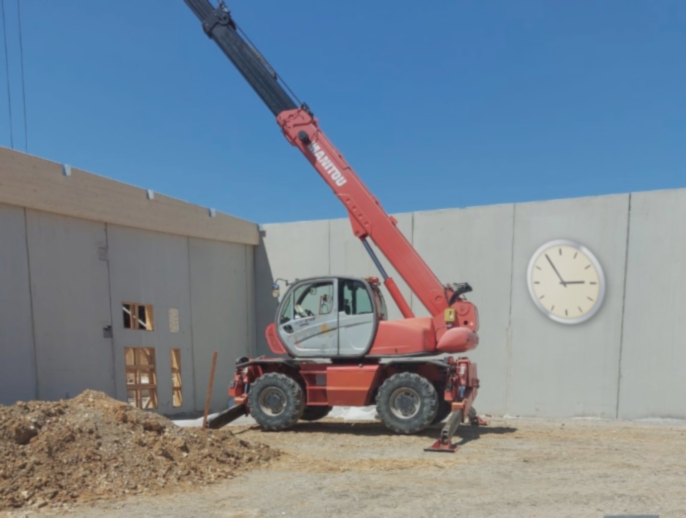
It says 2.55
